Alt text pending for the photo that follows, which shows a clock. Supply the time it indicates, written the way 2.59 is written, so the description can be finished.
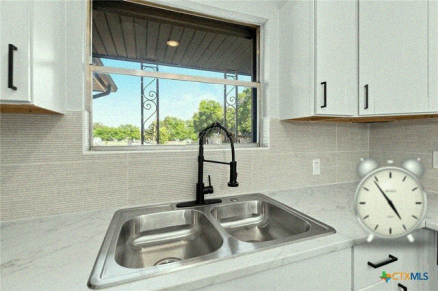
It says 4.54
